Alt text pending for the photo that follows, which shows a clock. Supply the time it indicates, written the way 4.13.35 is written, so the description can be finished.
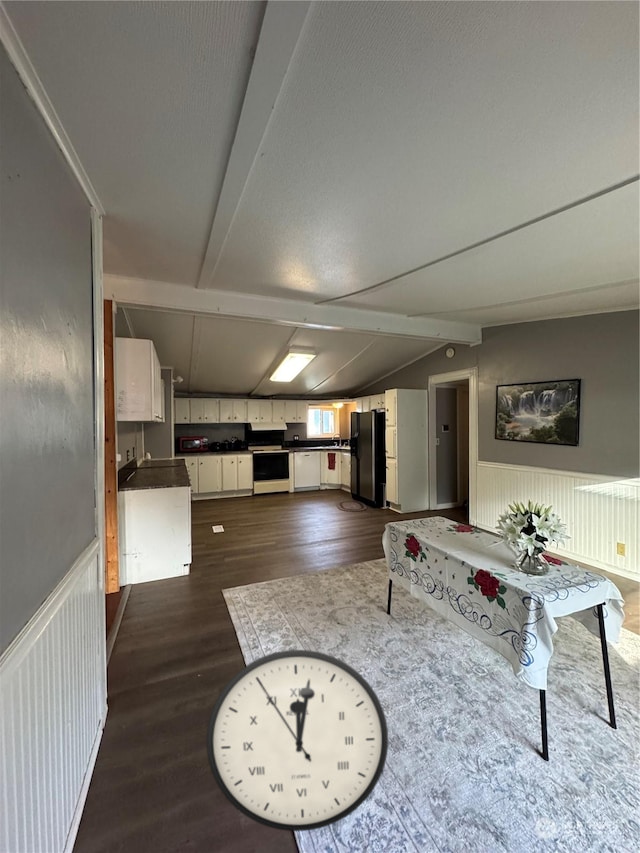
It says 12.01.55
